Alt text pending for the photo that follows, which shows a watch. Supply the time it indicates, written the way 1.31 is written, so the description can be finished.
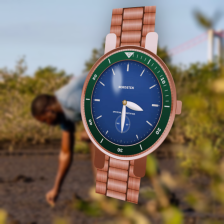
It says 3.30
